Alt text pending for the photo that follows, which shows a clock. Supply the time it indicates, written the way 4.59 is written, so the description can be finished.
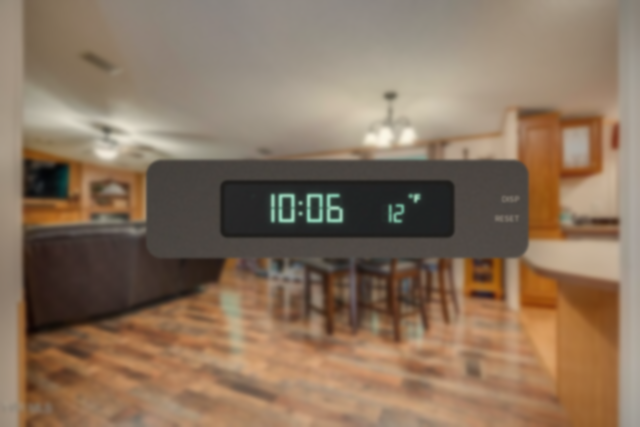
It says 10.06
